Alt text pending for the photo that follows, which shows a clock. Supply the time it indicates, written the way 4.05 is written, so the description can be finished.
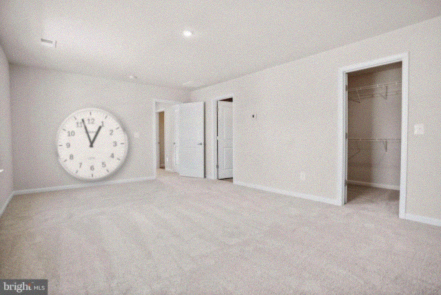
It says 12.57
